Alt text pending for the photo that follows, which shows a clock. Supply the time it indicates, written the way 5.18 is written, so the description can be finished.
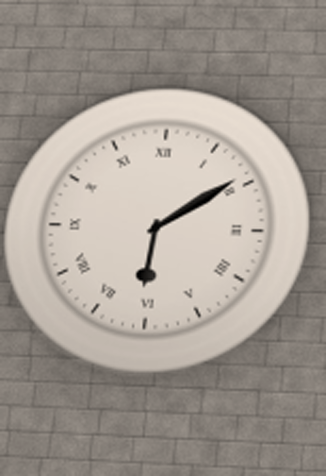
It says 6.09
